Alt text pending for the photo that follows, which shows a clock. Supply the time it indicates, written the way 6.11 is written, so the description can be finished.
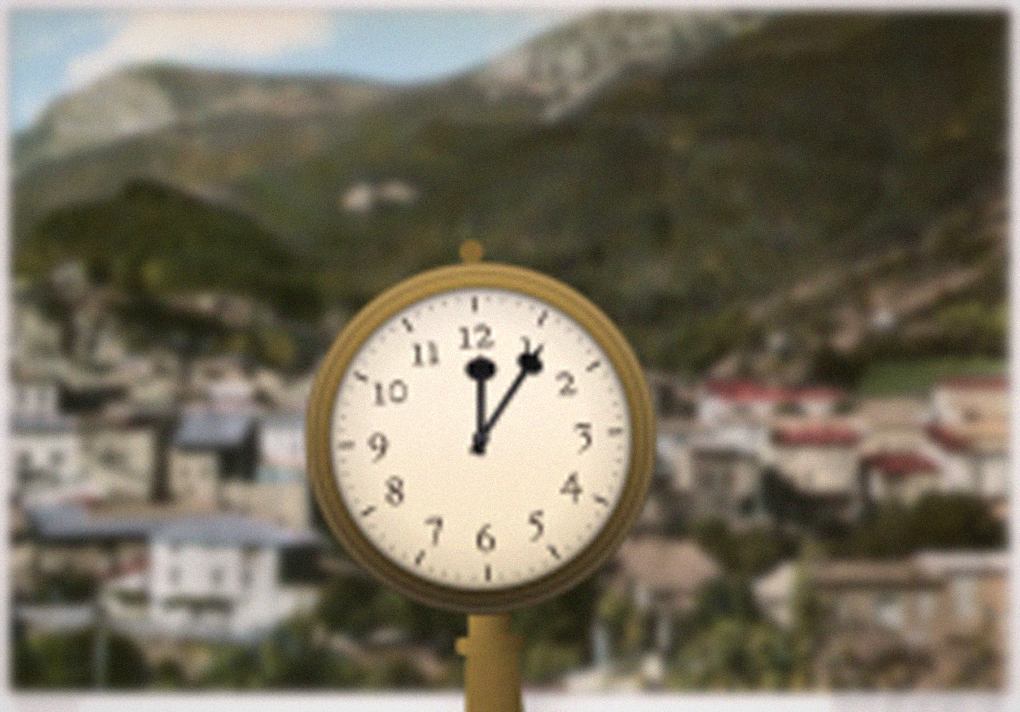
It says 12.06
